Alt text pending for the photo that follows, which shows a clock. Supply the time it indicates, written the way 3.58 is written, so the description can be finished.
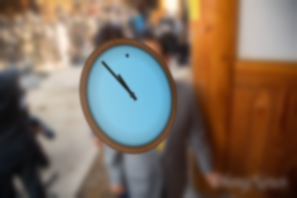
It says 10.53
